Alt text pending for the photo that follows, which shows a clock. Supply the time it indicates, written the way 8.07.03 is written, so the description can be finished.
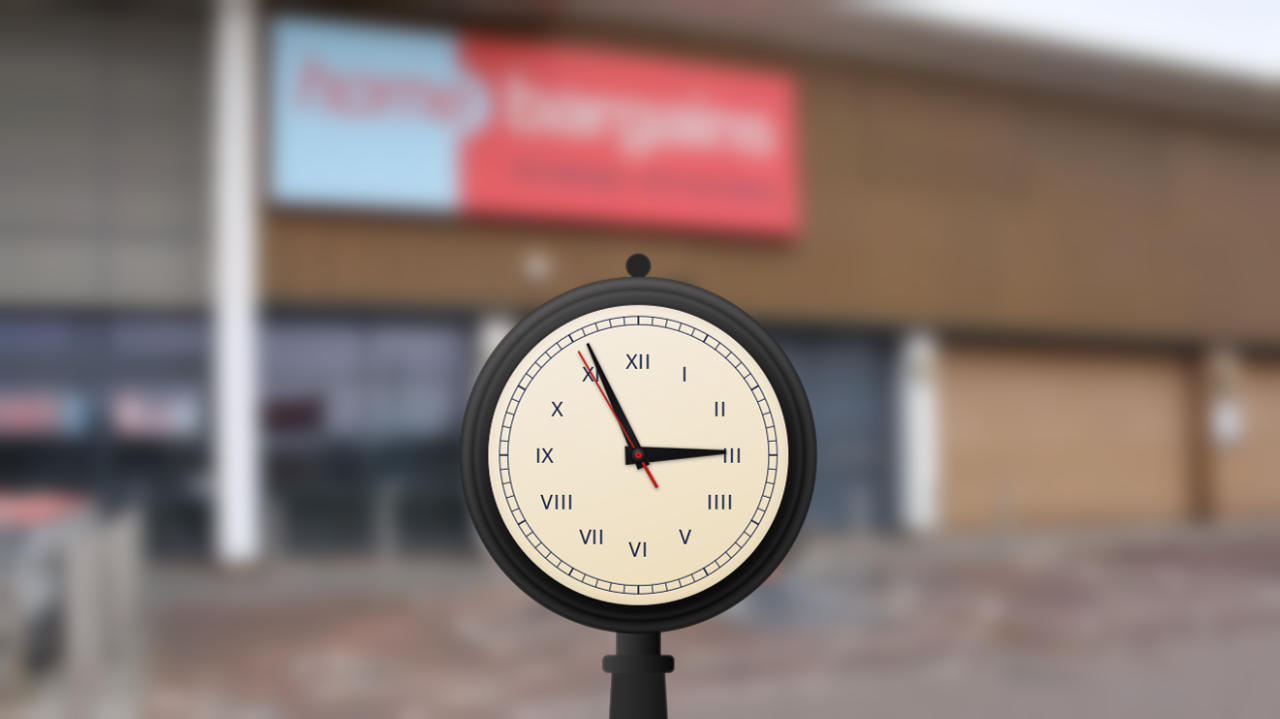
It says 2.55.55
